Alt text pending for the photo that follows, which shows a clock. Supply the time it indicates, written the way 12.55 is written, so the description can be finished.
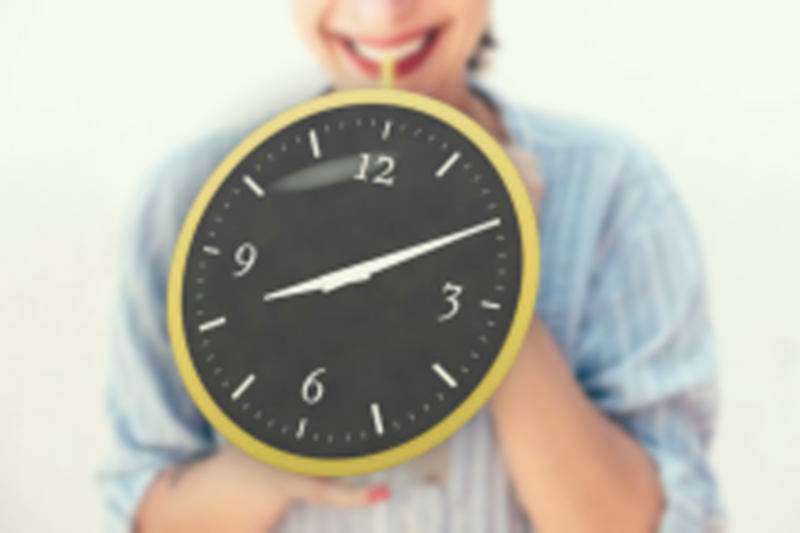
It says 8.10
